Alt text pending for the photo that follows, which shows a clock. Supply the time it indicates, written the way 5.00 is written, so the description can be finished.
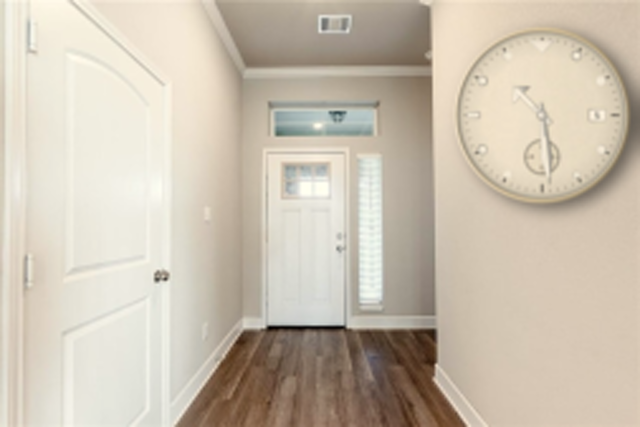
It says 10.29
